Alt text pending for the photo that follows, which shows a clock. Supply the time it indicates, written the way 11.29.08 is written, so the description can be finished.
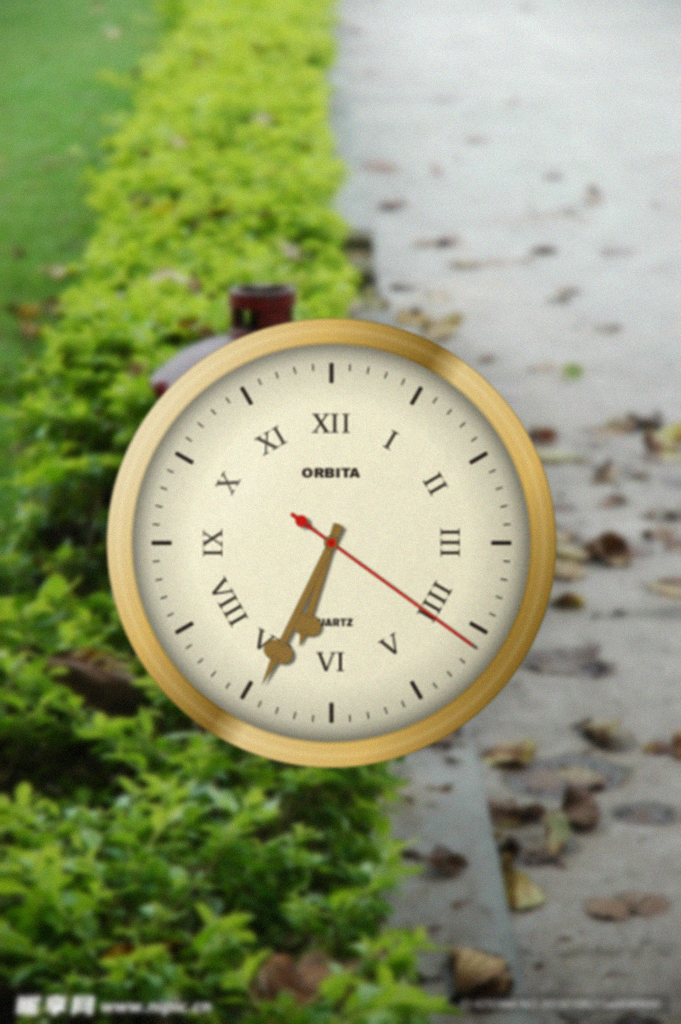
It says 6.34.21
